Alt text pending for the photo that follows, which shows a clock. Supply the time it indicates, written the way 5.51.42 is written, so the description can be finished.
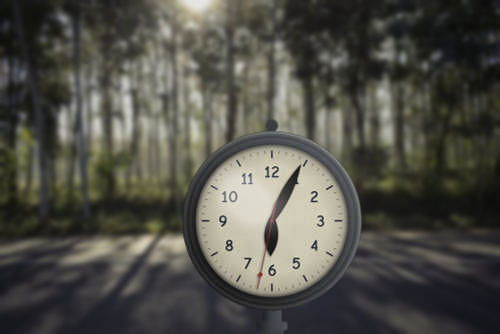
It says 6.04.32
